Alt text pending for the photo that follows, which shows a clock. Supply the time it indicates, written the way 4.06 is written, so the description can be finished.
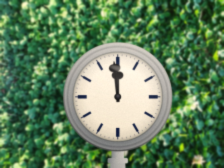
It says 11.59
